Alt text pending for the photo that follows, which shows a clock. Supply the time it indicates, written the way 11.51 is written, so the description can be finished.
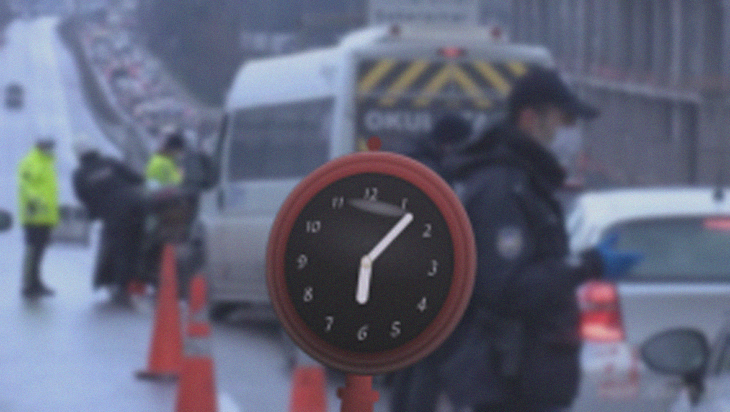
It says 6.07
